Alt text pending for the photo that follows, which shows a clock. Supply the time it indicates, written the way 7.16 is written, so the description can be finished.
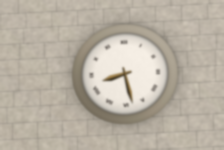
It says 8.28
